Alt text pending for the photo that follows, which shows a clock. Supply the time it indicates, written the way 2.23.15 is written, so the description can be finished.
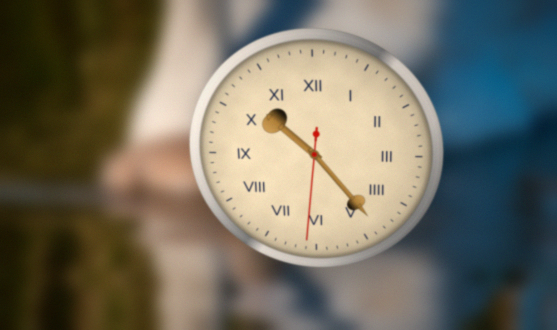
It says 10.23.31
